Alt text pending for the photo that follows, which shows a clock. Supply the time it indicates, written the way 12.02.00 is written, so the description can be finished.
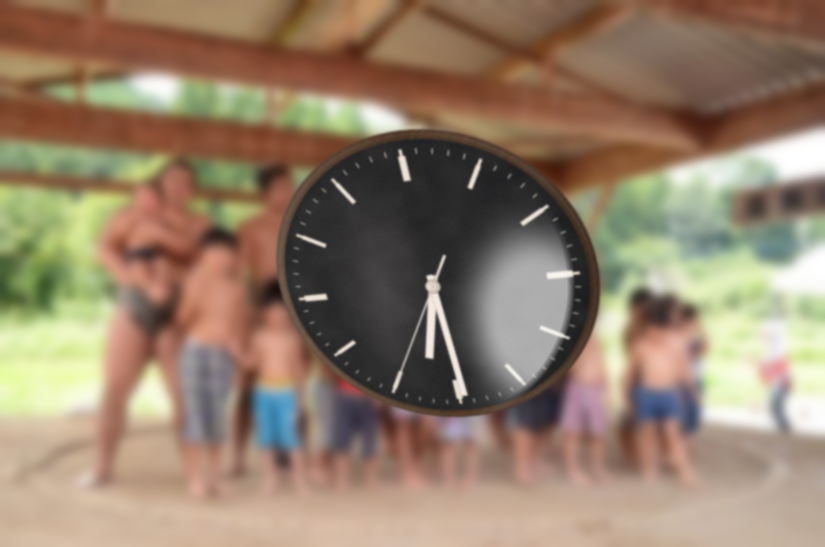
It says 6.29.35
